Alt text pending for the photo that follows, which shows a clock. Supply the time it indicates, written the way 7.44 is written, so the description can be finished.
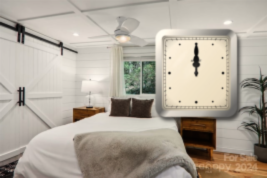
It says 12.00
